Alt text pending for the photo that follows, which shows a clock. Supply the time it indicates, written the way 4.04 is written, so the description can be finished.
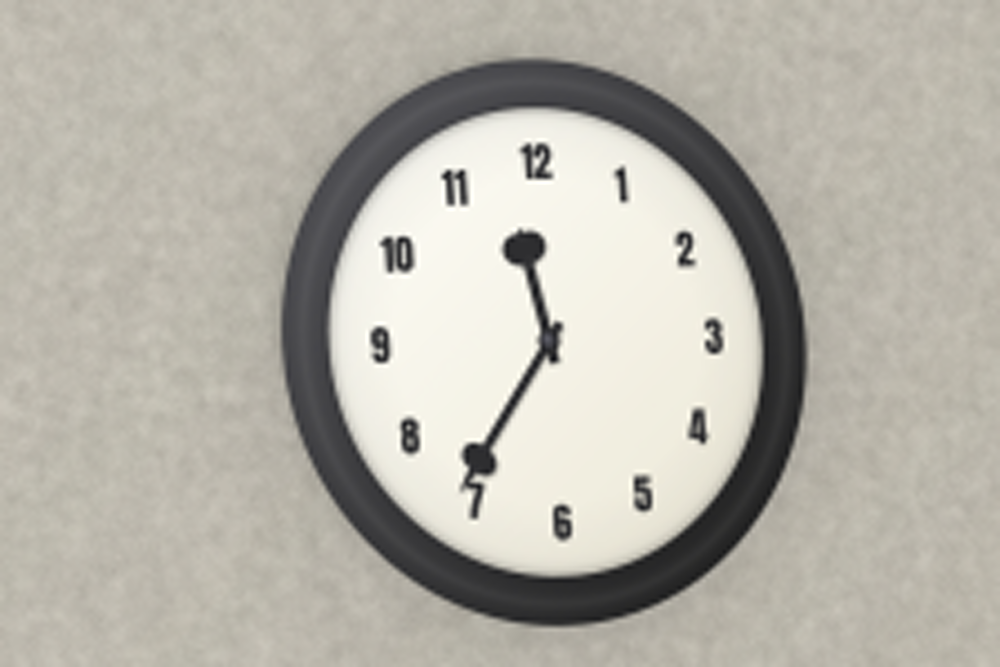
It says 11.36
